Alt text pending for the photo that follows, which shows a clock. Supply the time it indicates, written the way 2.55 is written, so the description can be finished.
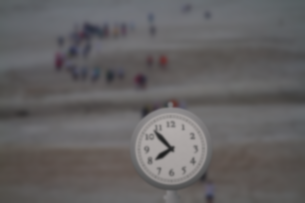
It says 7.53
